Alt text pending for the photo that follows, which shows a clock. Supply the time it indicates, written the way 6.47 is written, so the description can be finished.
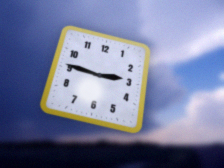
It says 2.46
